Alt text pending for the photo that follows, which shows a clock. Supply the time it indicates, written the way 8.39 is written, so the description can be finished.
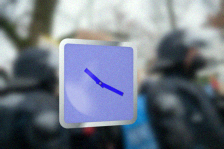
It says 10.19
